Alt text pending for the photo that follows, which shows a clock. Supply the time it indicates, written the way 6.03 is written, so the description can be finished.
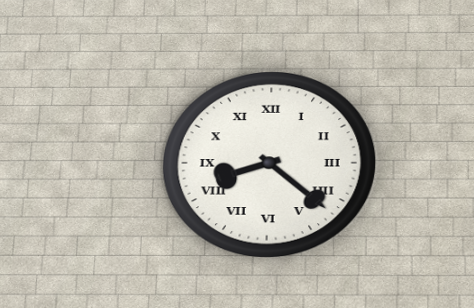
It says 8.22
